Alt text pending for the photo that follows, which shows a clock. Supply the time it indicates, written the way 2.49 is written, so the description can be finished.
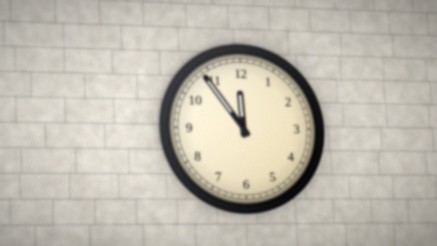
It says 11.54
